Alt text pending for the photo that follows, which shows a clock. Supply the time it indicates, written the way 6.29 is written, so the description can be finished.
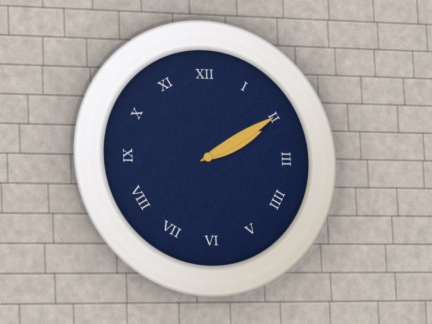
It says 2.10
